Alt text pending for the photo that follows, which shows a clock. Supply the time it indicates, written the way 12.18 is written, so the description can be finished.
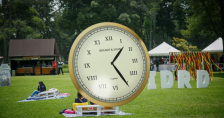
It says 1.25
